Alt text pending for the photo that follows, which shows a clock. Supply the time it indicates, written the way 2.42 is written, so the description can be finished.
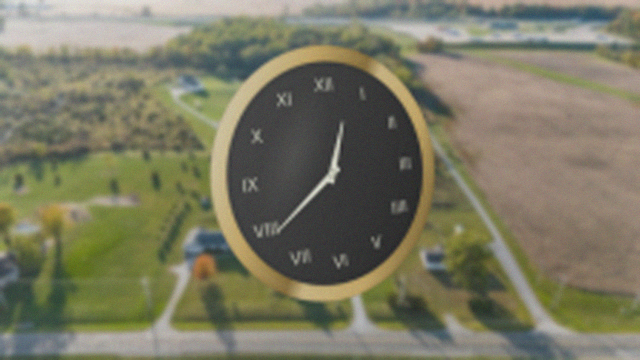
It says 12.39
